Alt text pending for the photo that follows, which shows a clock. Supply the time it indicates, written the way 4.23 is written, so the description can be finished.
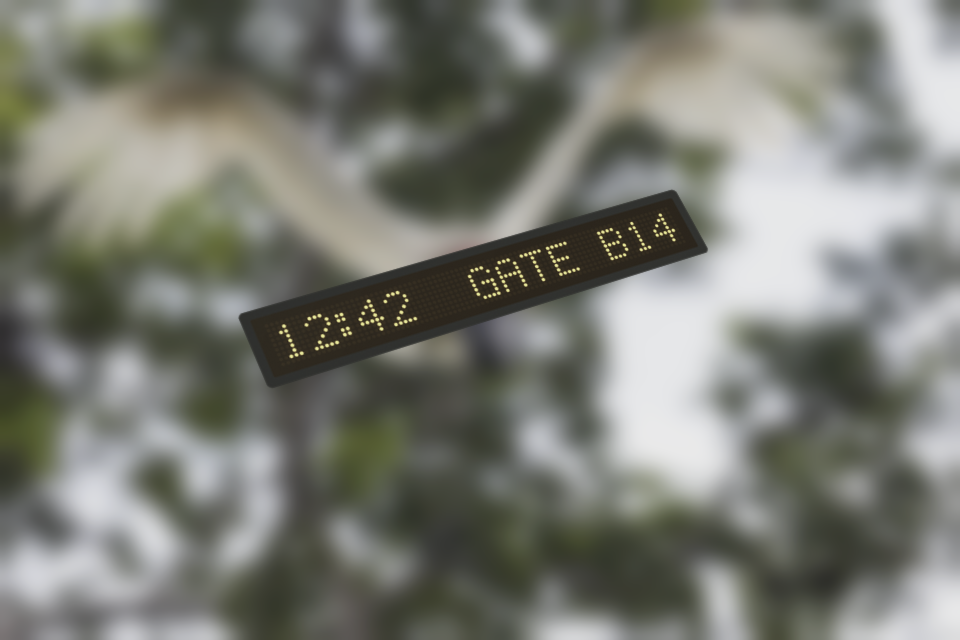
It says 12.42
